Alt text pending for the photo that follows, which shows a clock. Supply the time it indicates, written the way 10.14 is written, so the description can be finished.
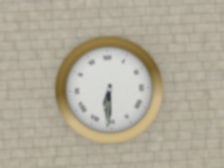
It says 6.31
